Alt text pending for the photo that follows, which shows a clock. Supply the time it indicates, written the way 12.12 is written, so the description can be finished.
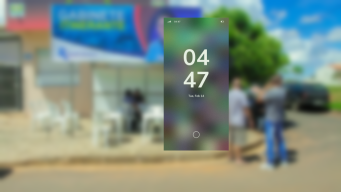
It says 4.47
